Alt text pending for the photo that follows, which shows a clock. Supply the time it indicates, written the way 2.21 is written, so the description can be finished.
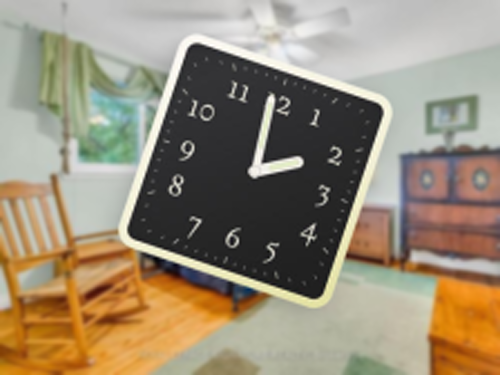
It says 1.59
